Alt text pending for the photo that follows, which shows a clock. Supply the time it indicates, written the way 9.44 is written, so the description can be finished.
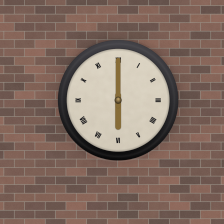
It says 6.00
